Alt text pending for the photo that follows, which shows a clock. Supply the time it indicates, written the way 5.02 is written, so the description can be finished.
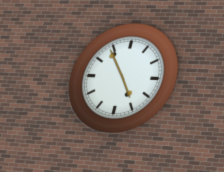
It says 4.54
